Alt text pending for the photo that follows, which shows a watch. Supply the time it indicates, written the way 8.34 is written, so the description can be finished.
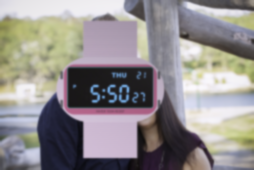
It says 5.50
